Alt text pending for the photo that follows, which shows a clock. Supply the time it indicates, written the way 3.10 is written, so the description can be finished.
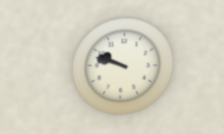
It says 9.48
